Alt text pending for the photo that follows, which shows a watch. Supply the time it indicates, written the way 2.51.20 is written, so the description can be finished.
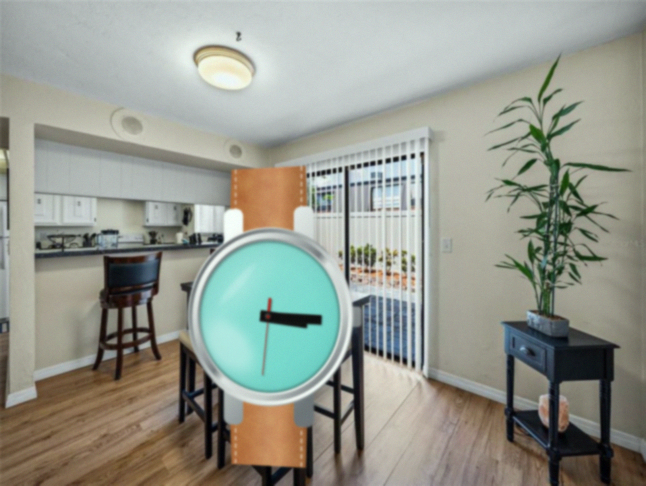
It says 3.15.31
